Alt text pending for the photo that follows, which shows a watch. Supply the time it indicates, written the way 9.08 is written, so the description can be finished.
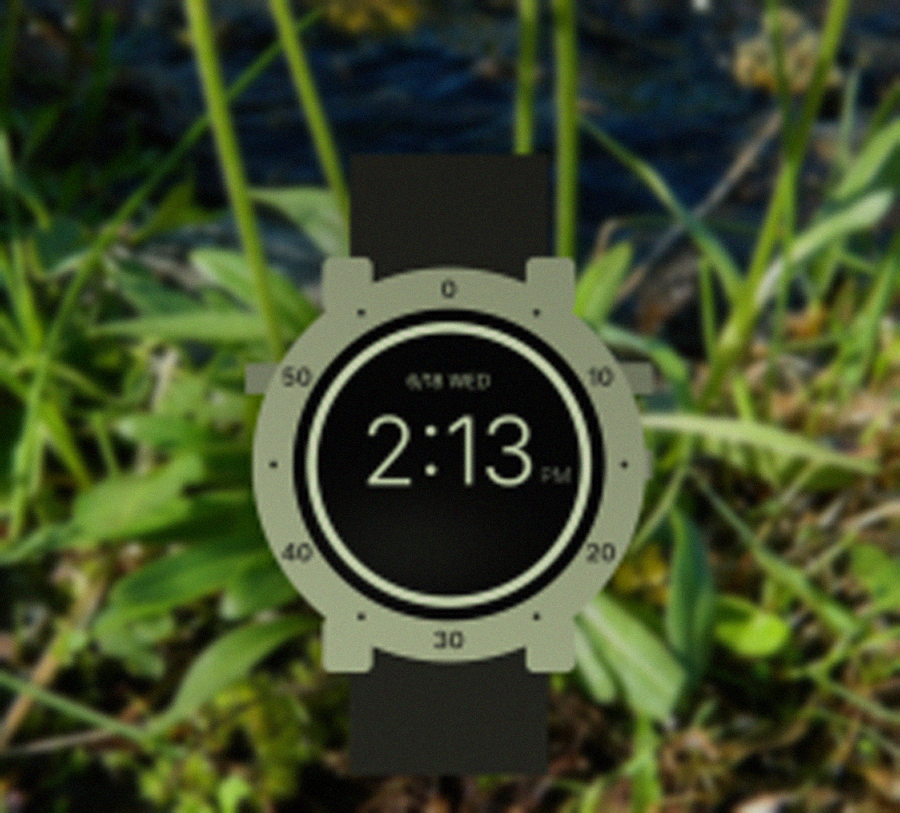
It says 2.13
